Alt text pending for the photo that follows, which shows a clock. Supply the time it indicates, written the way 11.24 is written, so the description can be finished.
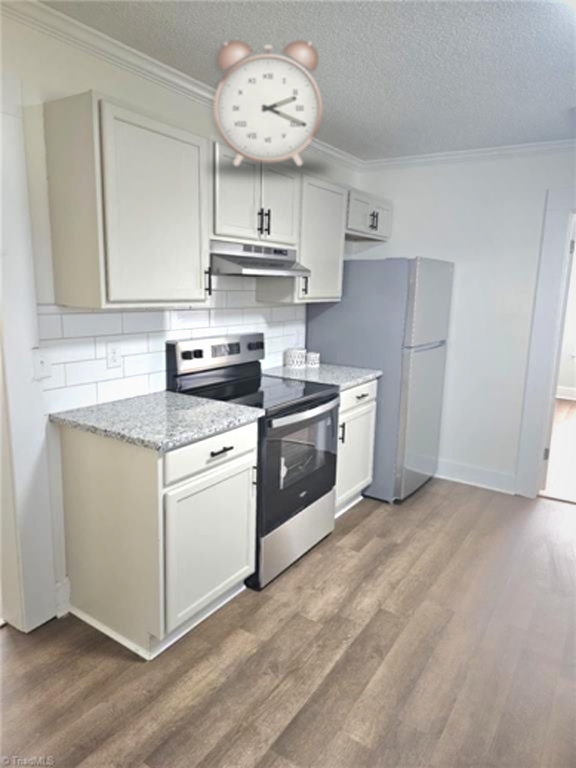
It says 2.19
